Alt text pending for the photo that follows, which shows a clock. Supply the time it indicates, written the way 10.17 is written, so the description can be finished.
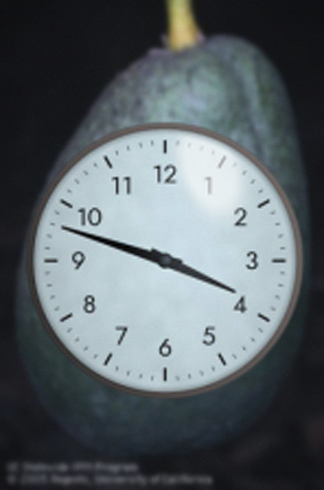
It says 3.48
